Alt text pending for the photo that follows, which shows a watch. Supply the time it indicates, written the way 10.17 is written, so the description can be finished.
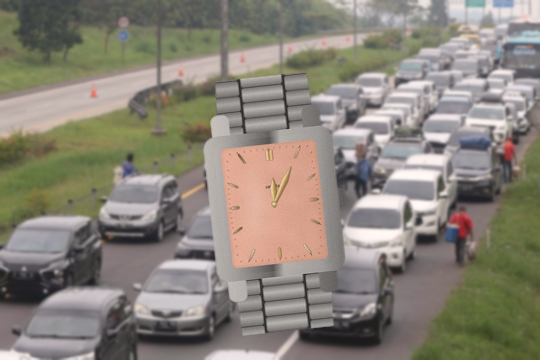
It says 12.05
